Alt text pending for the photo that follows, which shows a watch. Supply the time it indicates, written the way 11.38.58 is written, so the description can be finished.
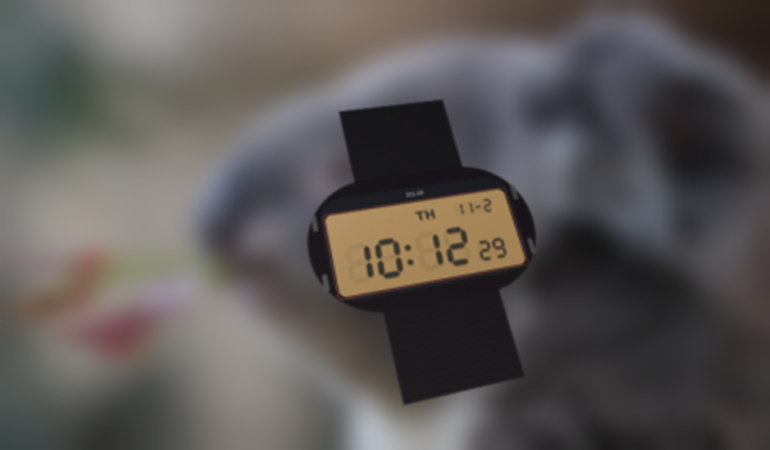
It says 10.12.29
